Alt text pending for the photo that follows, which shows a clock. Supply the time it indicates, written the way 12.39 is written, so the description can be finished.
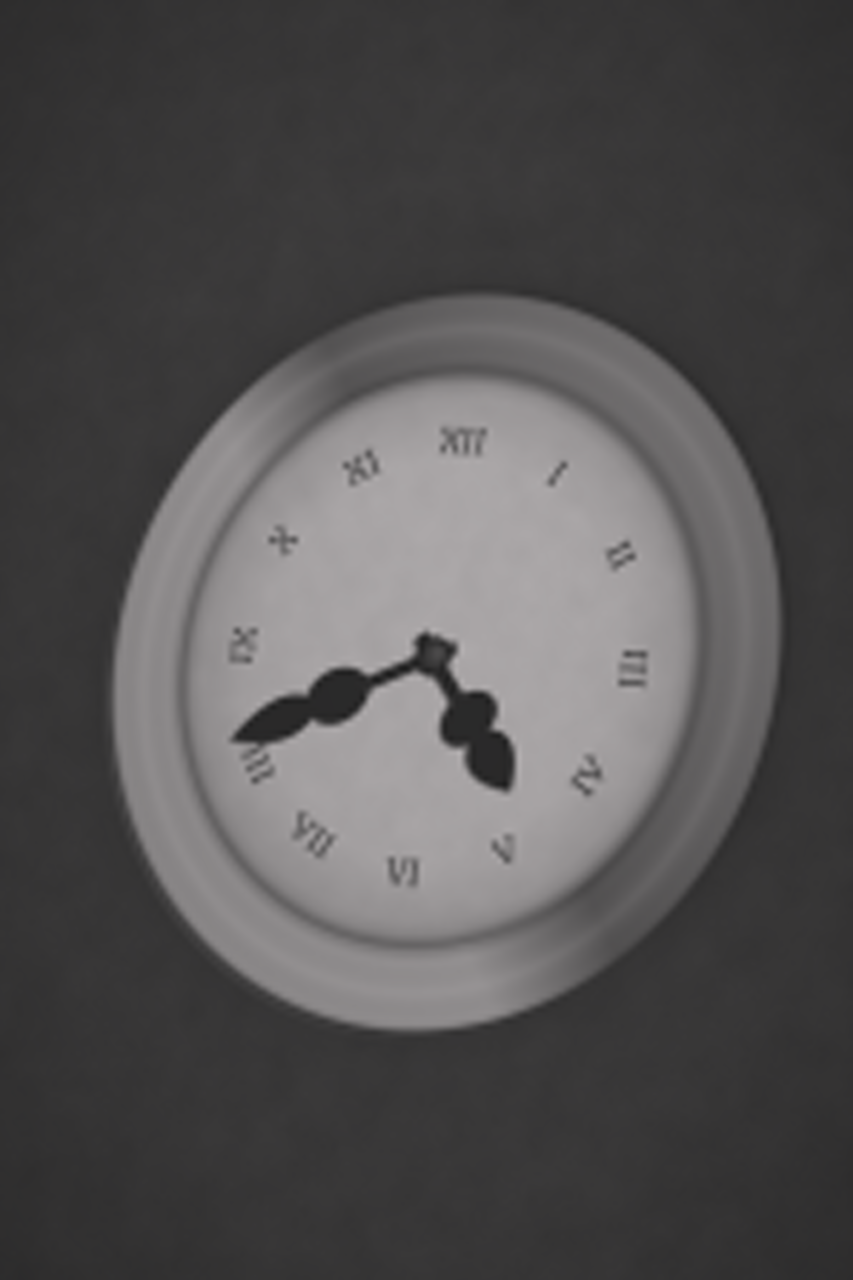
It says 4.41
